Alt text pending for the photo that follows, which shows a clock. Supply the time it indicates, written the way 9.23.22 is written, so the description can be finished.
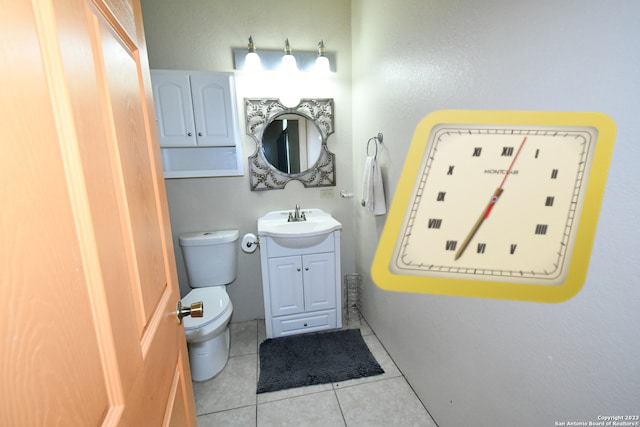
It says 6.33.02
